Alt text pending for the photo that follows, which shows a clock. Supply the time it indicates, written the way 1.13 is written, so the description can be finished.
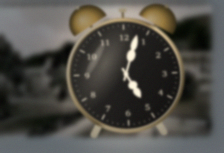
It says 5.03
